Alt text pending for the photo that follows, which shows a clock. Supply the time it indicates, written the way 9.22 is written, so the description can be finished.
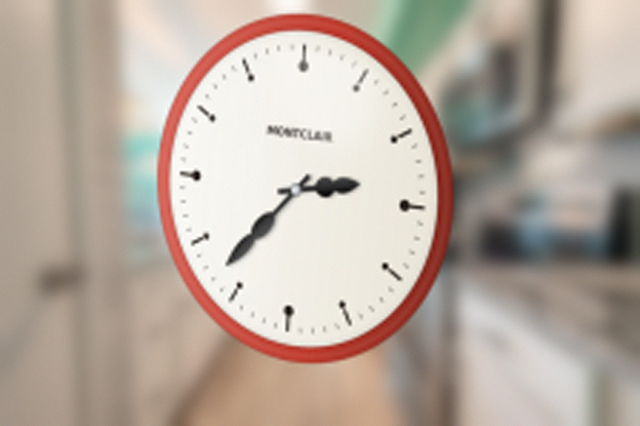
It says 2.37
